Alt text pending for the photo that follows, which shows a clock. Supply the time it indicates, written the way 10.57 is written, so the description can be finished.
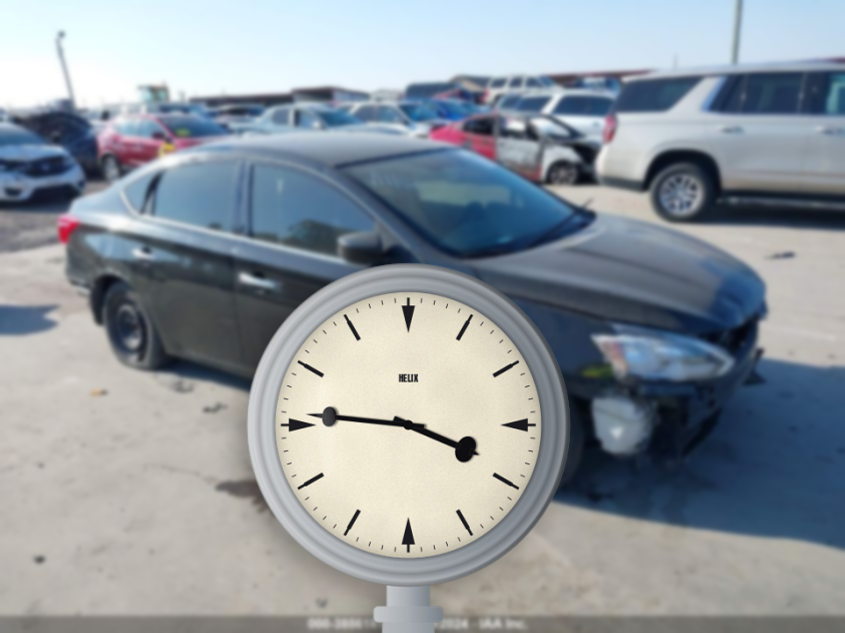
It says 3.46
